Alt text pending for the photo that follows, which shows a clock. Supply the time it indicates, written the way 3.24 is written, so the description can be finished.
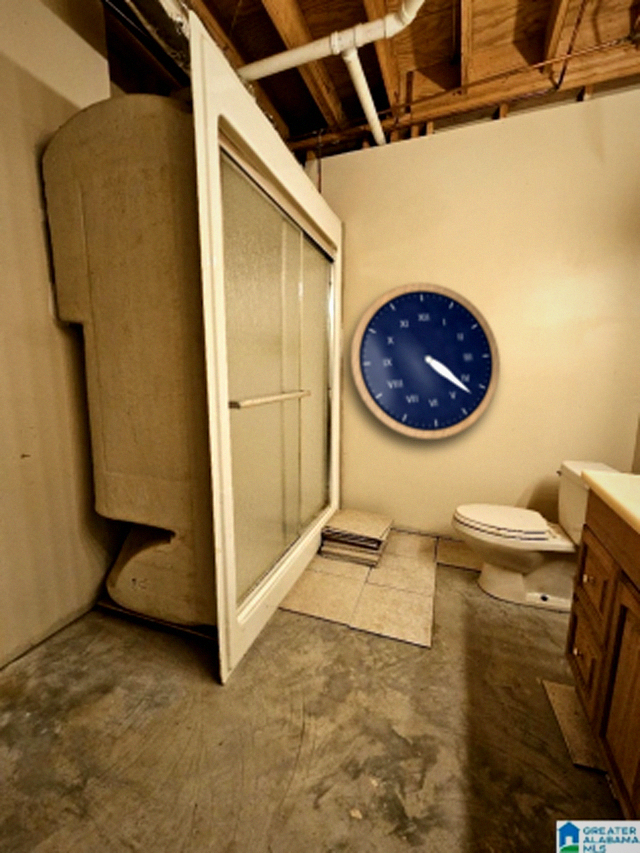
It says 4.22
